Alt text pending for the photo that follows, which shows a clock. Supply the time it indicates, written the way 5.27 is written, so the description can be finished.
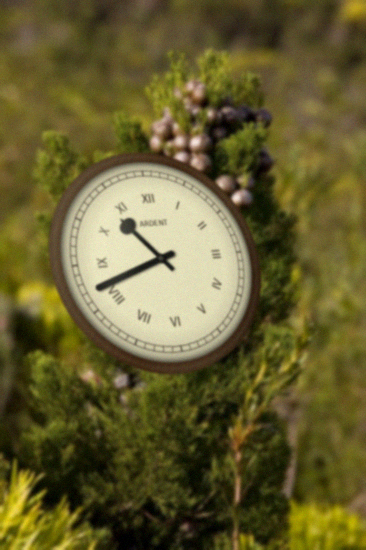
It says 10.42
